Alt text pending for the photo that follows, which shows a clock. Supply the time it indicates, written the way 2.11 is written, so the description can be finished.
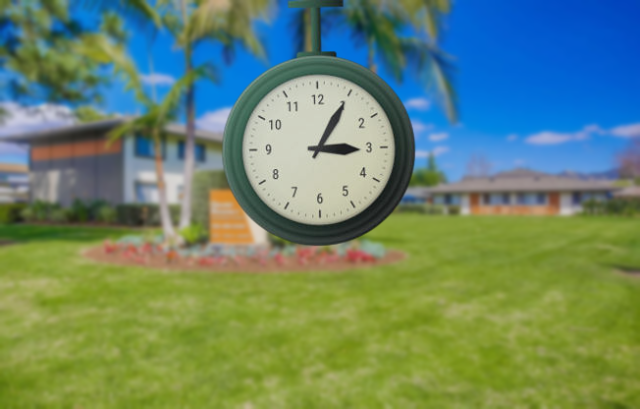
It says 3.05
